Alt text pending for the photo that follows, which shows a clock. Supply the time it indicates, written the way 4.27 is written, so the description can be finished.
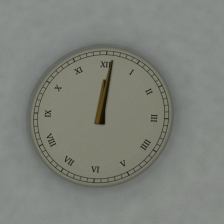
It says 12.01
